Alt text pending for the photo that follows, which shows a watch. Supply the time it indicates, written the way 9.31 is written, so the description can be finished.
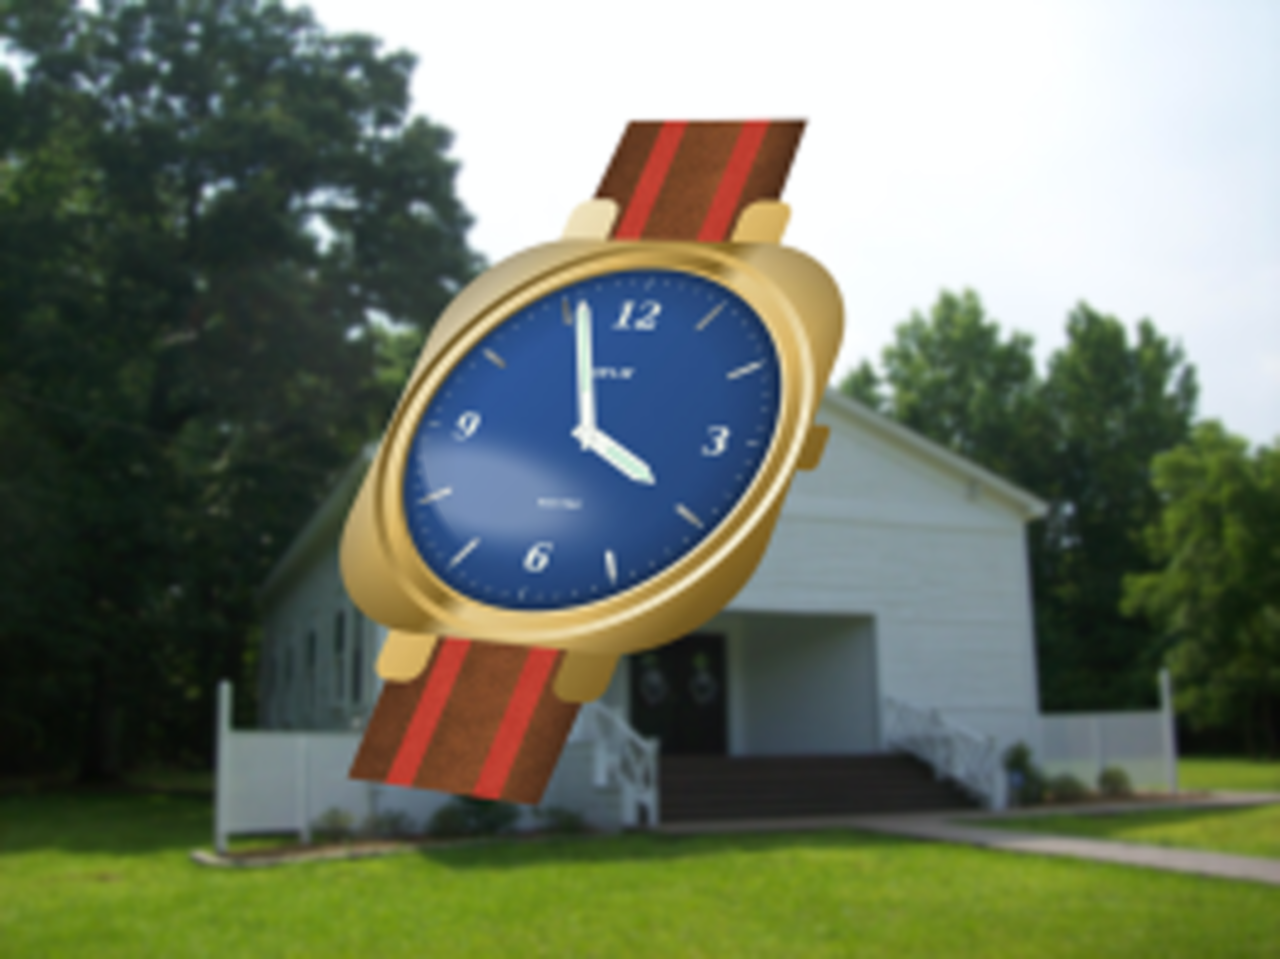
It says 3.56
